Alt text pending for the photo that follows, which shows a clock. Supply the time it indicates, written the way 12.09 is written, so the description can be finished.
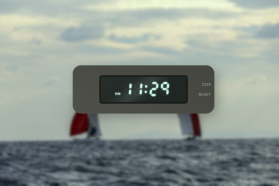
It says 11.29
